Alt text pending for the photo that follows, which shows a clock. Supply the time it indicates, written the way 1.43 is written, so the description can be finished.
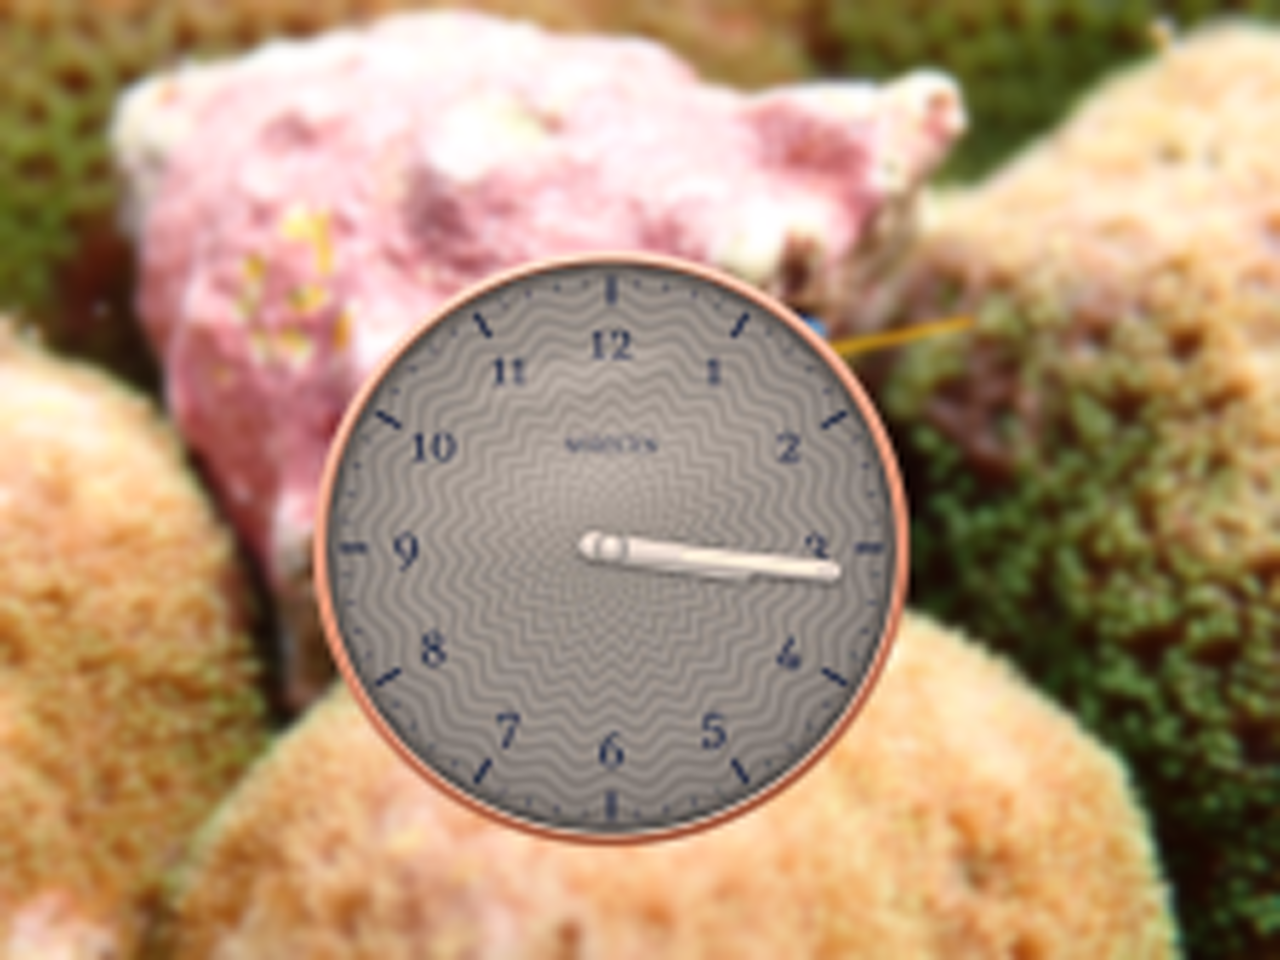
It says 3.16
